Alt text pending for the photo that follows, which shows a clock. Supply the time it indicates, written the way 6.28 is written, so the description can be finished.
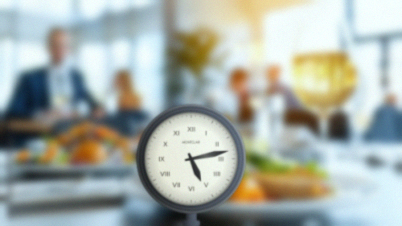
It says 5.13
